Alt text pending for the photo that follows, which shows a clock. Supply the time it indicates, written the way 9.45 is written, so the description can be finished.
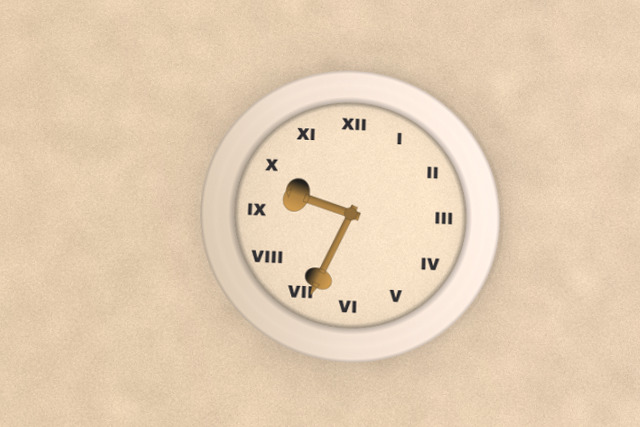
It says 9.34
